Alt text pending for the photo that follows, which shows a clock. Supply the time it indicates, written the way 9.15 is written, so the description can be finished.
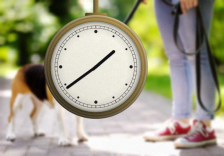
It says 1.39
